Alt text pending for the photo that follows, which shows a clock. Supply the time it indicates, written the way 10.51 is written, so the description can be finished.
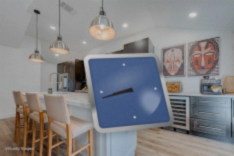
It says 8.43
